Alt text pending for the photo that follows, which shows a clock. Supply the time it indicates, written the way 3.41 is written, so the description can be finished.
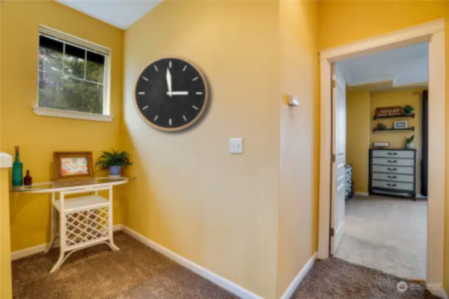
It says 2.59
